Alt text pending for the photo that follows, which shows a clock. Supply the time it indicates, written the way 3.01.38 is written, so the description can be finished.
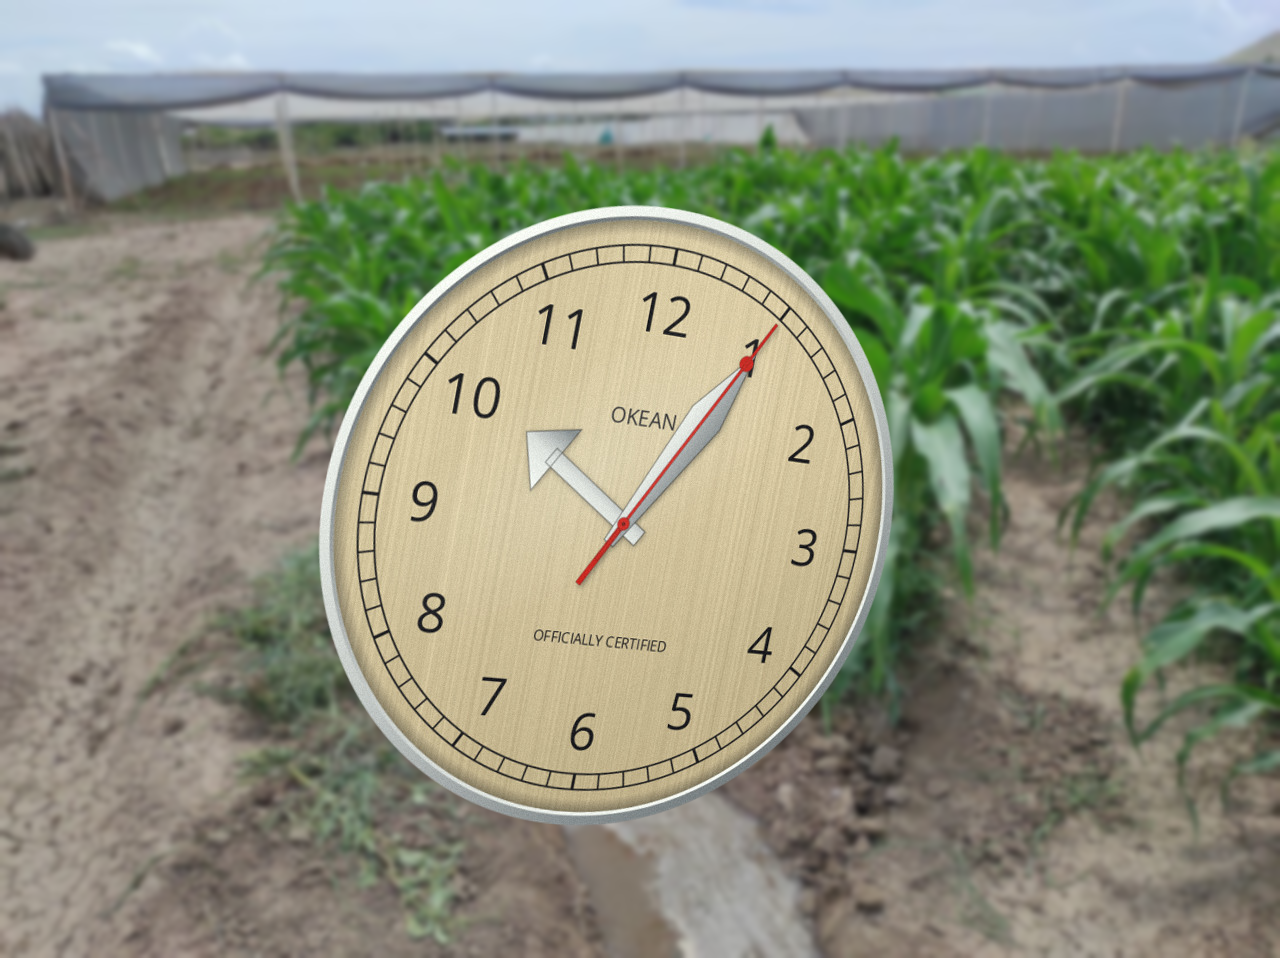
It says 10.05.05
